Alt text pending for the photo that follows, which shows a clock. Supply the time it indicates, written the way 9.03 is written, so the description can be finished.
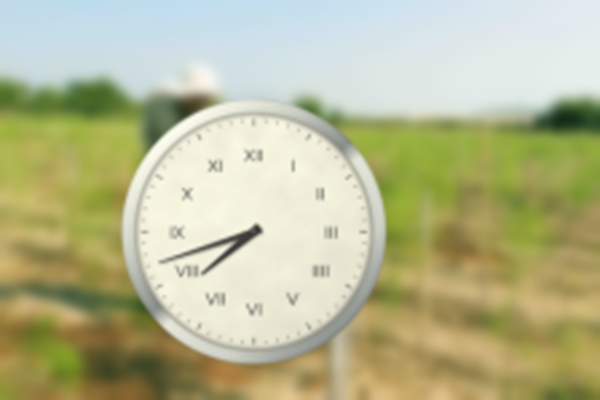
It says 7.42
